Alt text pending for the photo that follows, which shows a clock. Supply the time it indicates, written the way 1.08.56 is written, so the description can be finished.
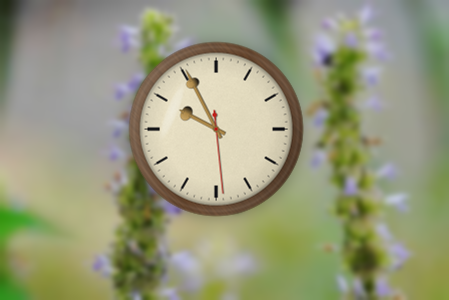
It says 9.55.29
